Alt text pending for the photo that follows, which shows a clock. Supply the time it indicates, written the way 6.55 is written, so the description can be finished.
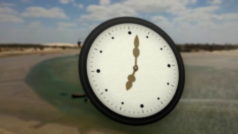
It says 7.02
